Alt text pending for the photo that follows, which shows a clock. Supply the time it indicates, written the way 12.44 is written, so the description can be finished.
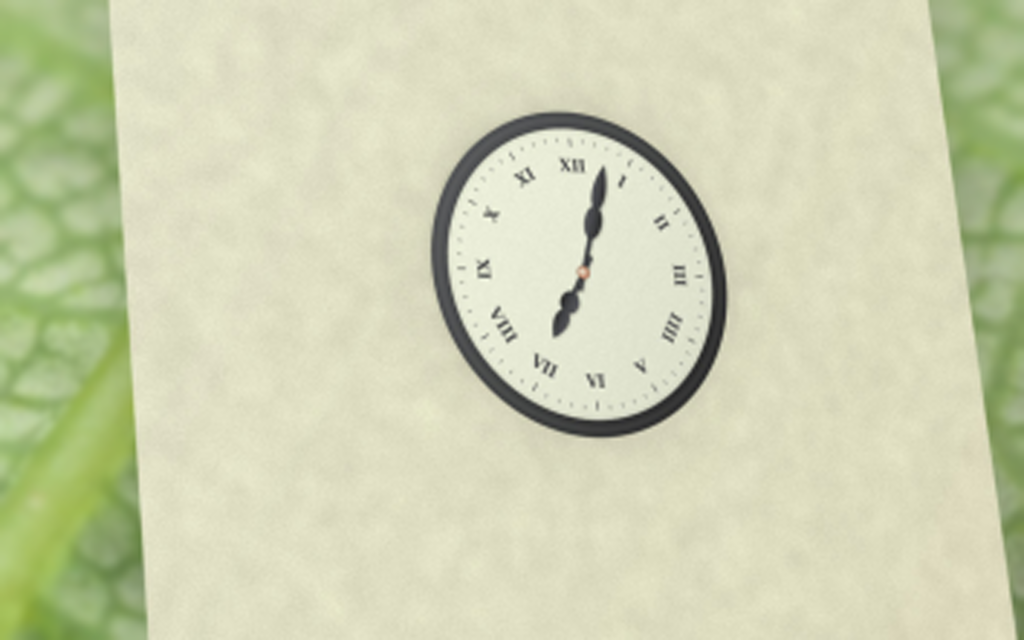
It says 7.03
